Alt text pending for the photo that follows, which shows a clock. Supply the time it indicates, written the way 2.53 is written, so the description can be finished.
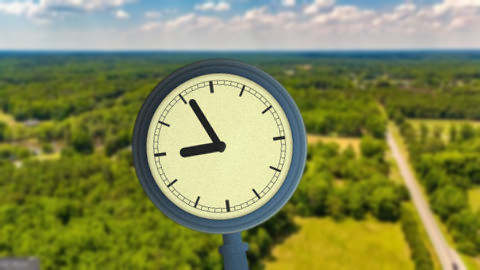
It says 8.56
